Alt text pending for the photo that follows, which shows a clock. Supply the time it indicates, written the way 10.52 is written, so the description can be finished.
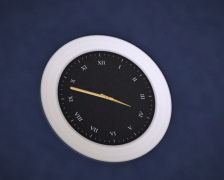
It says 3.48
